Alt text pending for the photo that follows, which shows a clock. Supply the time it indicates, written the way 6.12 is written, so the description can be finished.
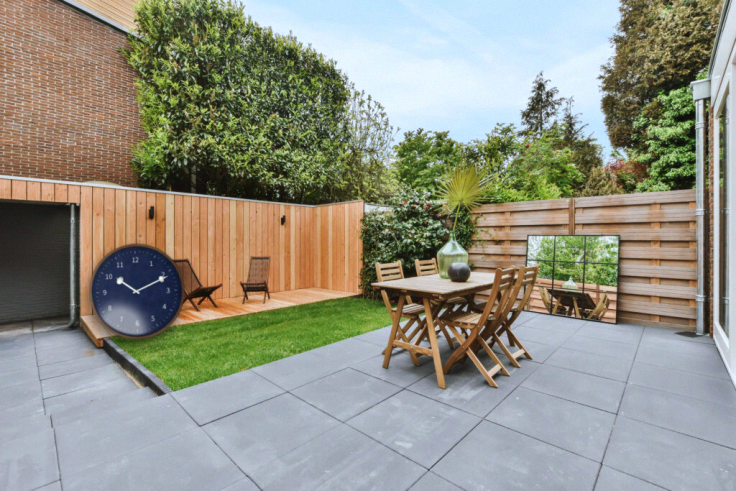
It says 10.11
